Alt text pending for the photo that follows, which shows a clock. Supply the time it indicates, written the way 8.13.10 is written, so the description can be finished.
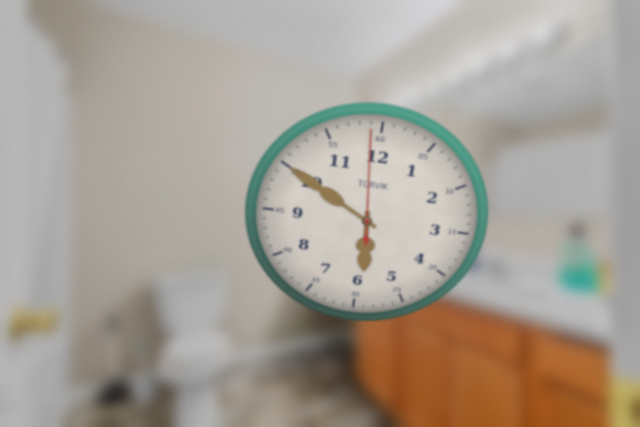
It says 5.49.59
